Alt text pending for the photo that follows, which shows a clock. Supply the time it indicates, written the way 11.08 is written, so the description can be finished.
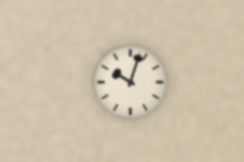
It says 10.03
